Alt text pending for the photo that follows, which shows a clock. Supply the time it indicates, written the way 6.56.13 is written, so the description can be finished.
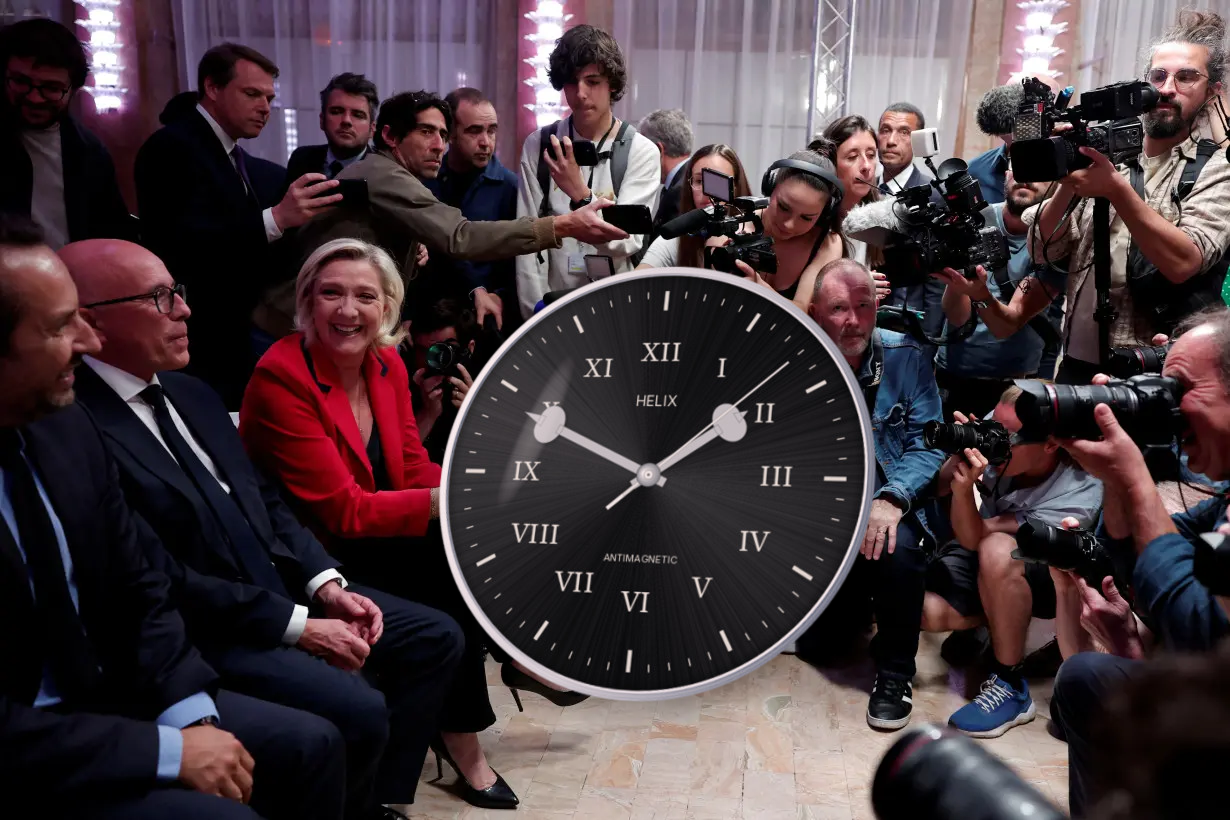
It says 1.49.08
